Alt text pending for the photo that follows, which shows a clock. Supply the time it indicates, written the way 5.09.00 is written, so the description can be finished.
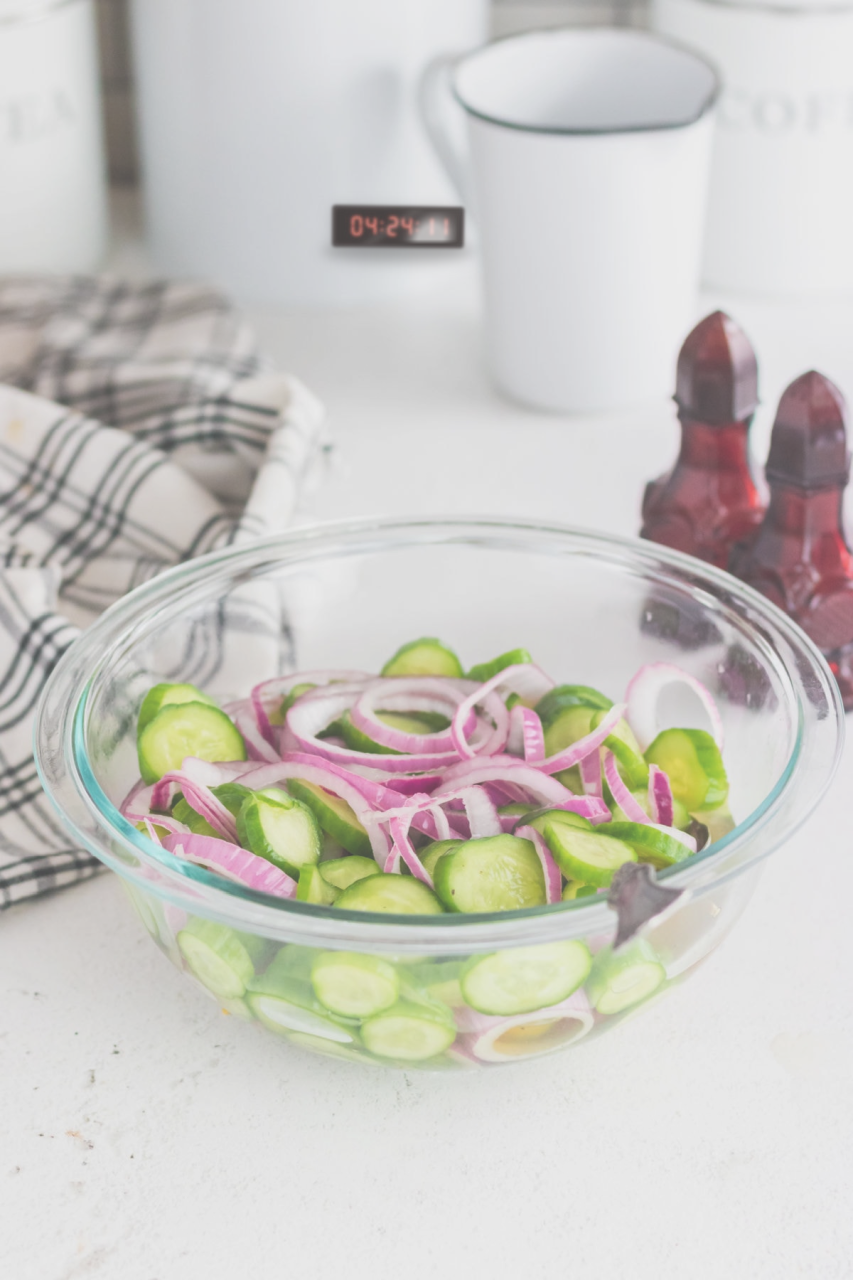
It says 4.24.11
